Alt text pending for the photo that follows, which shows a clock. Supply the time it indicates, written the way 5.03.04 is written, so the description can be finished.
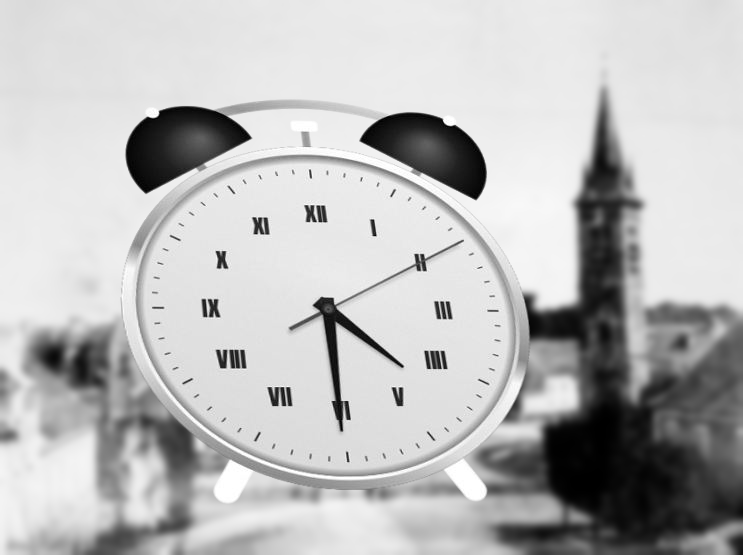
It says 4.30.10
